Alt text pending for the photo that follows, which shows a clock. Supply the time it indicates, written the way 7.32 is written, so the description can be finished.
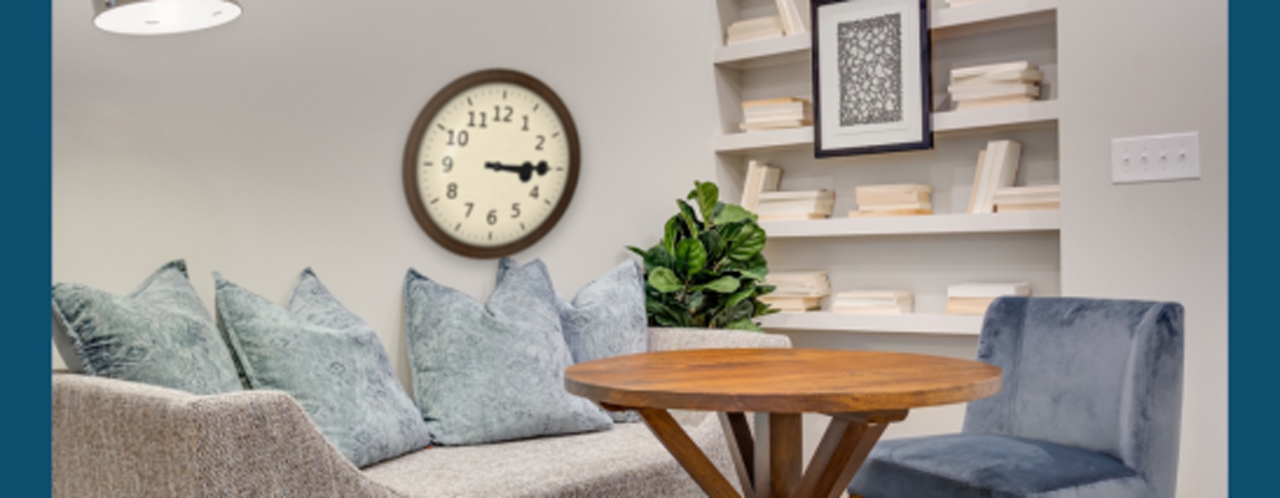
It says 3.15
